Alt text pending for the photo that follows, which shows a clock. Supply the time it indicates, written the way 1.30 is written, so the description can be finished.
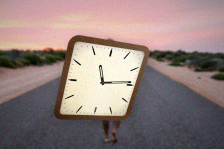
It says 11.14
